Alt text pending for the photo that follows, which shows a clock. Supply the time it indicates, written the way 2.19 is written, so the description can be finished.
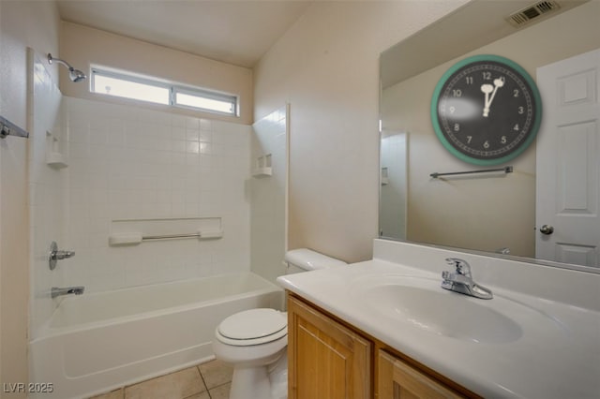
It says 12.04
